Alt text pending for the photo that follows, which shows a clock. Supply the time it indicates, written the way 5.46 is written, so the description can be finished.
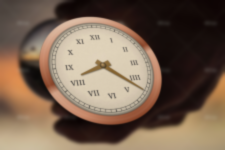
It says 8.22
